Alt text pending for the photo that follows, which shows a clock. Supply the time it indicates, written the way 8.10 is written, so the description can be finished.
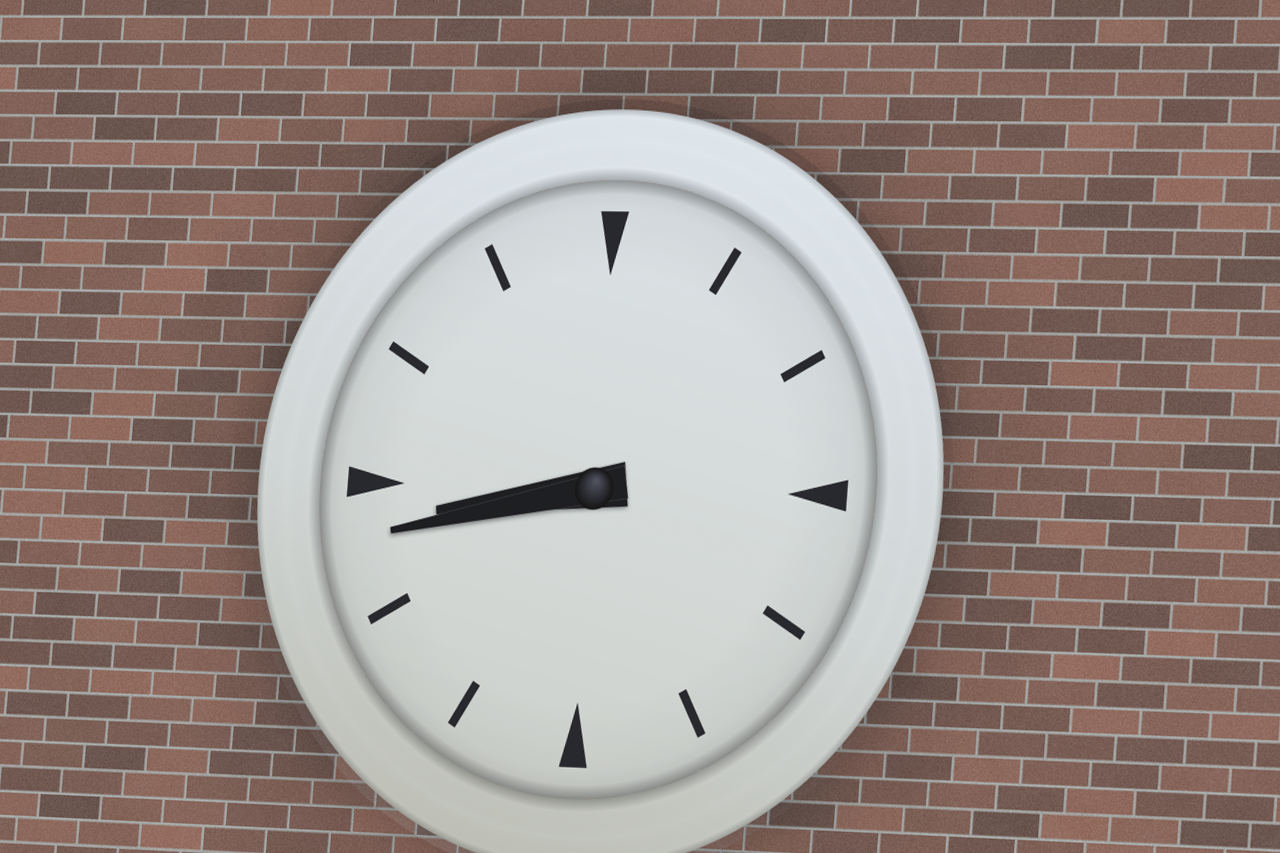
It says 8.43
